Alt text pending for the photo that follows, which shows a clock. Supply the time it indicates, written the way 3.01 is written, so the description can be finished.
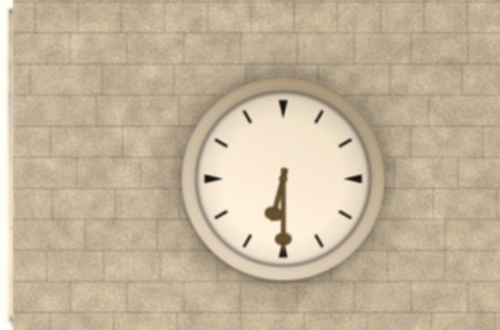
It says 6.30
